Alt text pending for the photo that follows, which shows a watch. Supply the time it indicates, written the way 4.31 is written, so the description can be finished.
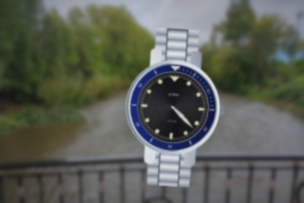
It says 4.22
